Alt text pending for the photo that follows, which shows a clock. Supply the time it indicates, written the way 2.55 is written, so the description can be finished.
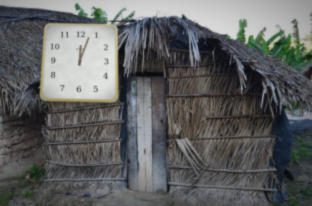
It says 12.03
